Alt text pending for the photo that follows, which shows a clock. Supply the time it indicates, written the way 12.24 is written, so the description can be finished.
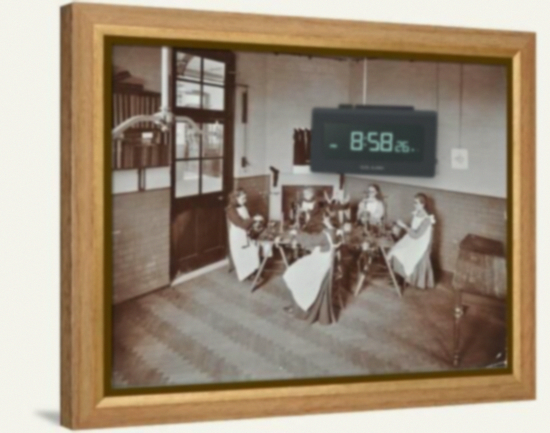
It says 8.58
